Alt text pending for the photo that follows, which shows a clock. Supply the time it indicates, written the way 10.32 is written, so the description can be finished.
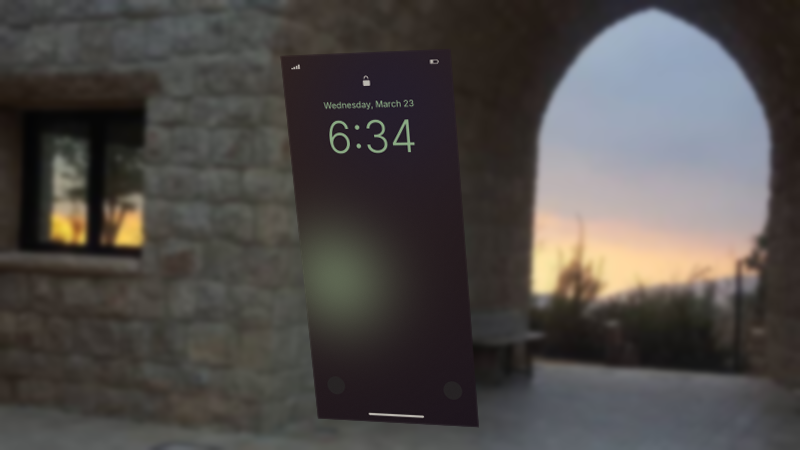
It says 6.34
